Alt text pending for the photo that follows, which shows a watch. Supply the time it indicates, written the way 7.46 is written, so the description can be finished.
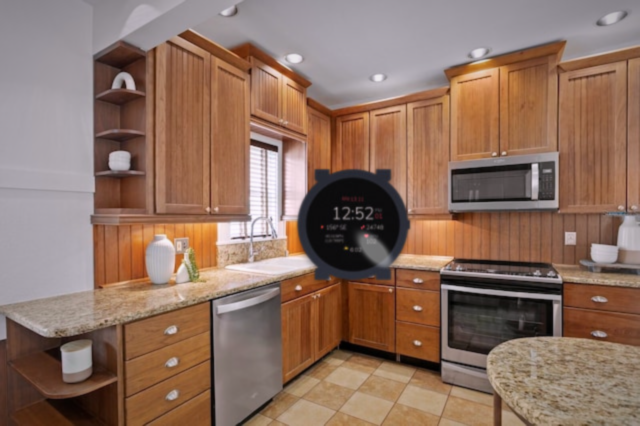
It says 12.52
